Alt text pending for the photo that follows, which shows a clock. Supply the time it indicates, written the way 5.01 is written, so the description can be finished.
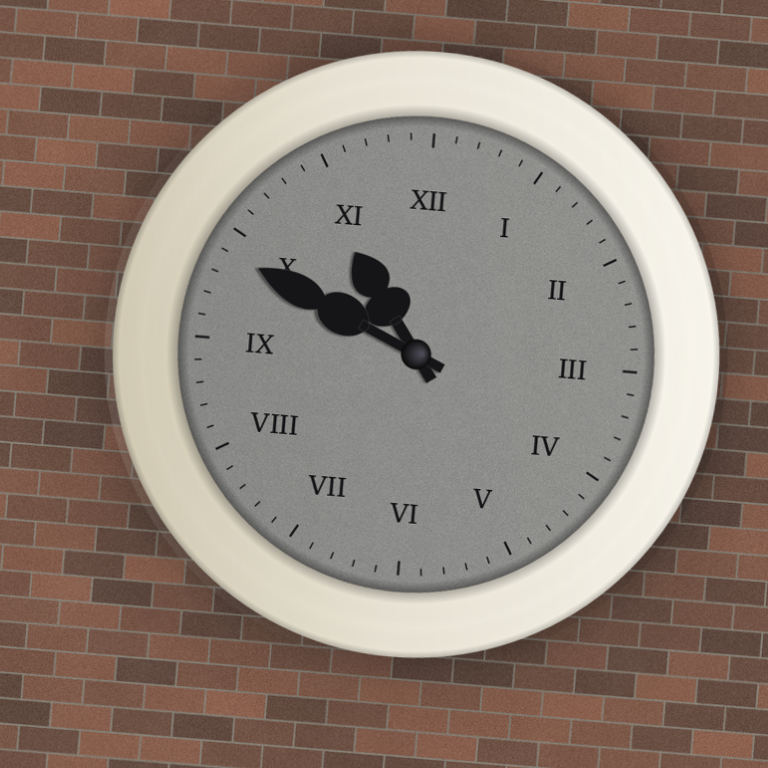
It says 10.49
